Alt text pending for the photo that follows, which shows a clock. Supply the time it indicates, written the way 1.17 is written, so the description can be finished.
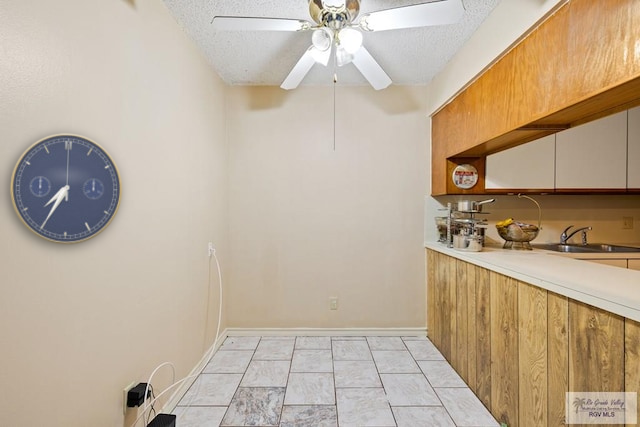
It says 7.35
